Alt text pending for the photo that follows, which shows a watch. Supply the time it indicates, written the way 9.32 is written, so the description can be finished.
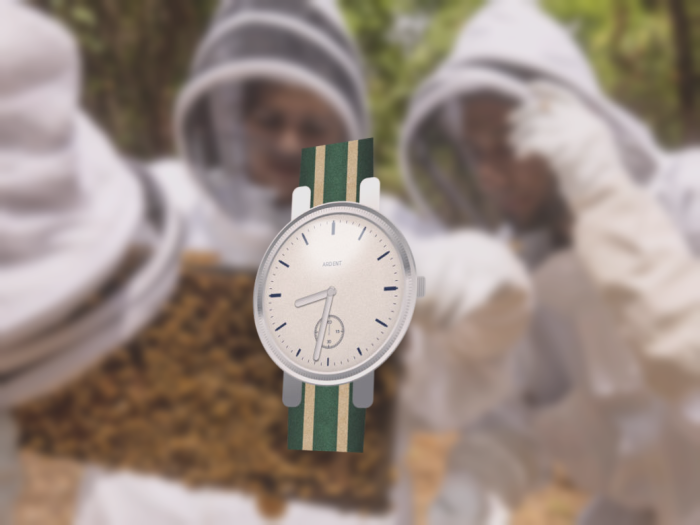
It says 8.32
